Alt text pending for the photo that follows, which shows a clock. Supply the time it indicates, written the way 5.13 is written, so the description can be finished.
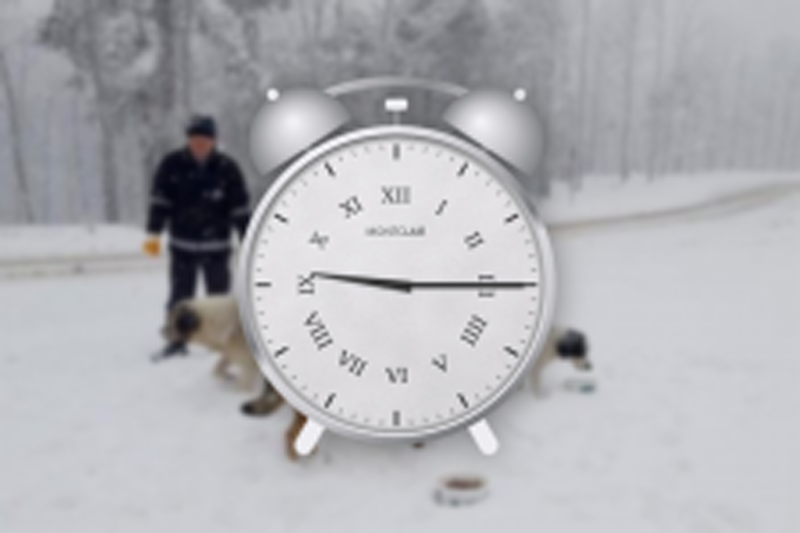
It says 9.15
